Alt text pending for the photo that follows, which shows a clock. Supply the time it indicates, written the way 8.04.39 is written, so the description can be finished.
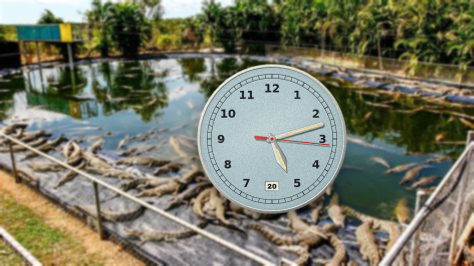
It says 5.12.16
